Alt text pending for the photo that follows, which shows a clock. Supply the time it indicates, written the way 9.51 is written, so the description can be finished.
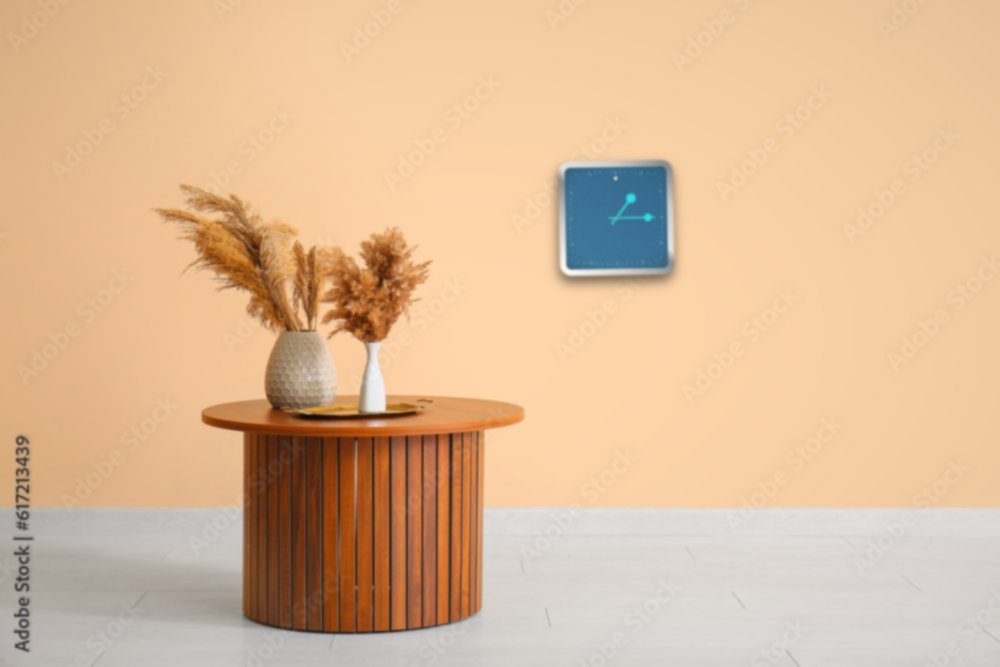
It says 1.15
